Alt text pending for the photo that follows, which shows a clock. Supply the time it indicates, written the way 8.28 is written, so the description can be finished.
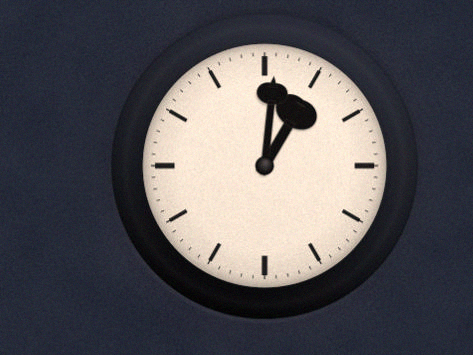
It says 1.01
